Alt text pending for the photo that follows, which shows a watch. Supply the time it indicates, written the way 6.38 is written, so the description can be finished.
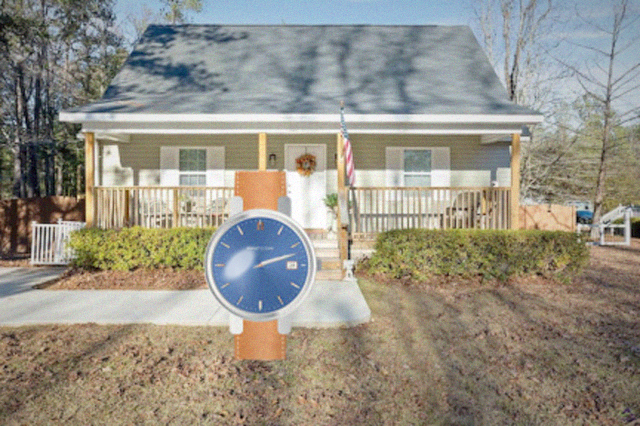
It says 2.12
